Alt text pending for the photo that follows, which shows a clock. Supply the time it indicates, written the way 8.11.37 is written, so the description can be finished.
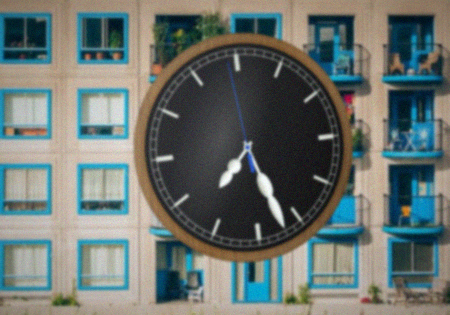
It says 7.26.59
